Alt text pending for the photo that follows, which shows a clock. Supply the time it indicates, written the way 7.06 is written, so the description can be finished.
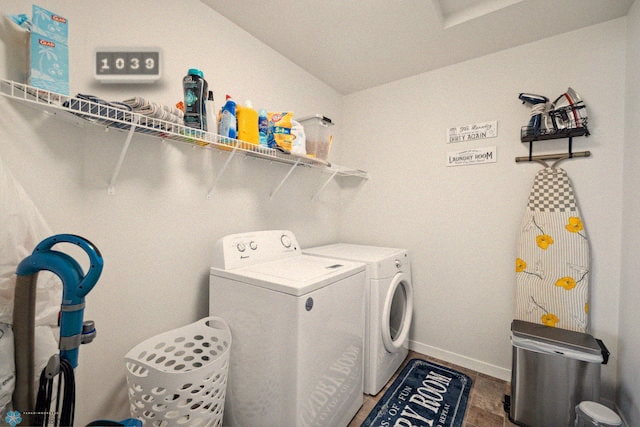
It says 10.39
